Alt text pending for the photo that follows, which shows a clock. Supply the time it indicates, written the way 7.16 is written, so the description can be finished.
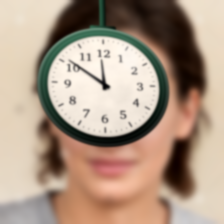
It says 11.51
